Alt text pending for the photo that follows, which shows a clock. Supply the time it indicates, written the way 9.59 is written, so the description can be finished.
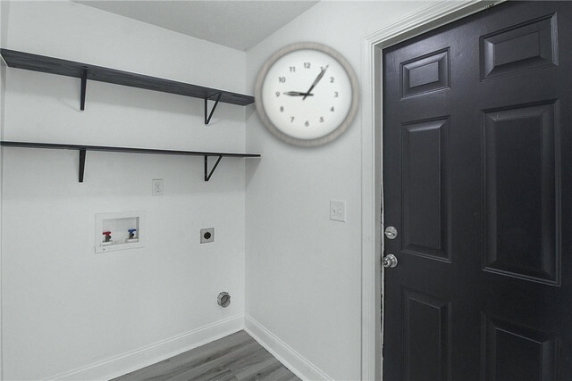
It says 9.06
